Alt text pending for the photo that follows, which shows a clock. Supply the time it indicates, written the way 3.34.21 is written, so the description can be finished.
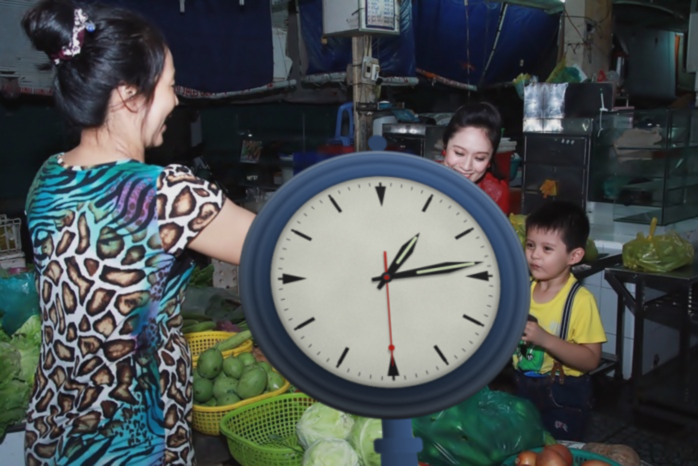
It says 1.13.30
